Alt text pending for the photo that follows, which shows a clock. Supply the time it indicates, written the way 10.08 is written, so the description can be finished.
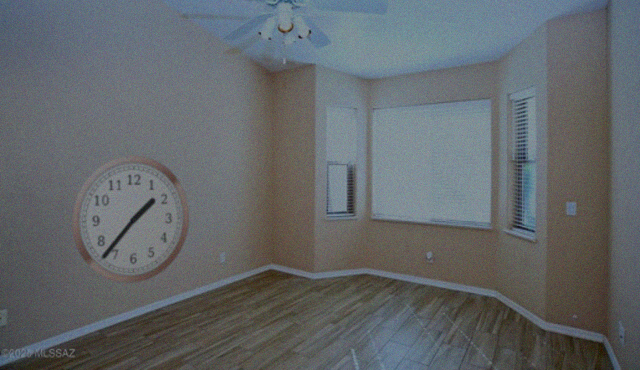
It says 1.37
